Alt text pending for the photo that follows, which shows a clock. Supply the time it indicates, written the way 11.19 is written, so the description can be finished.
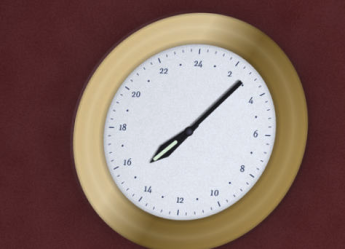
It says 15.07
